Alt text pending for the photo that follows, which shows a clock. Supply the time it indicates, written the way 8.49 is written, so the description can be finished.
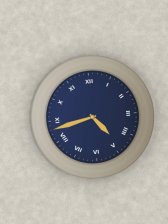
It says 4.43
